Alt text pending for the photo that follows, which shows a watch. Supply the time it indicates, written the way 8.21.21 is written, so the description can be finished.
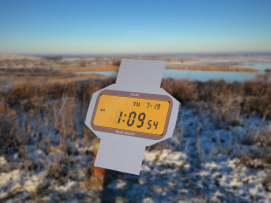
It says 1.09.54
